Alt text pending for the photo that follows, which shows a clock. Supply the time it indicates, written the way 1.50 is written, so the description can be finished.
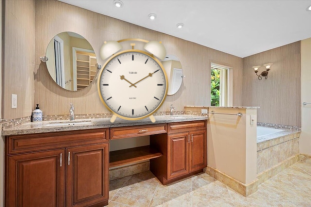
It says 10.10
